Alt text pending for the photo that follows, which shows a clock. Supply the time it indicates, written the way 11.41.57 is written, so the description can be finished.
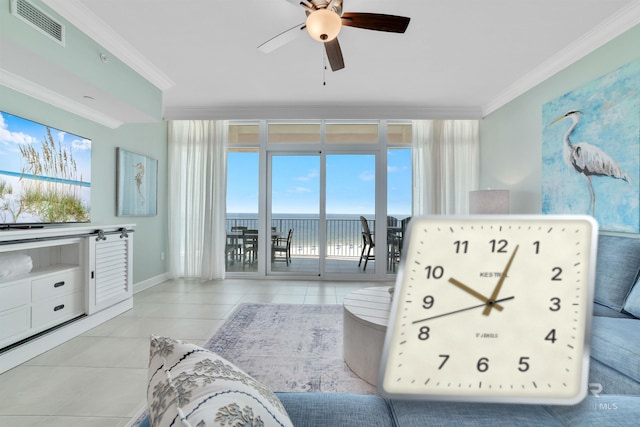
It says 10.02.42
